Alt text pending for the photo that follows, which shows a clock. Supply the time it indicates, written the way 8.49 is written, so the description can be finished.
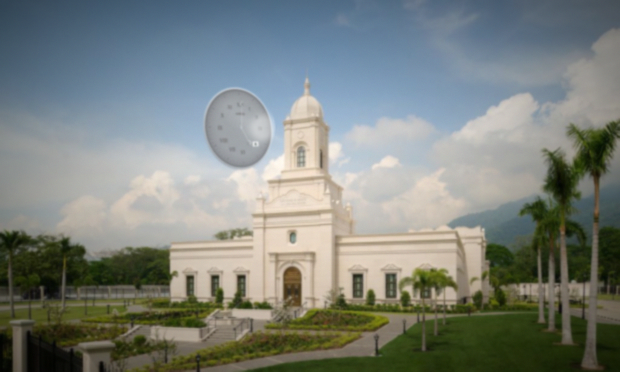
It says 5.01
